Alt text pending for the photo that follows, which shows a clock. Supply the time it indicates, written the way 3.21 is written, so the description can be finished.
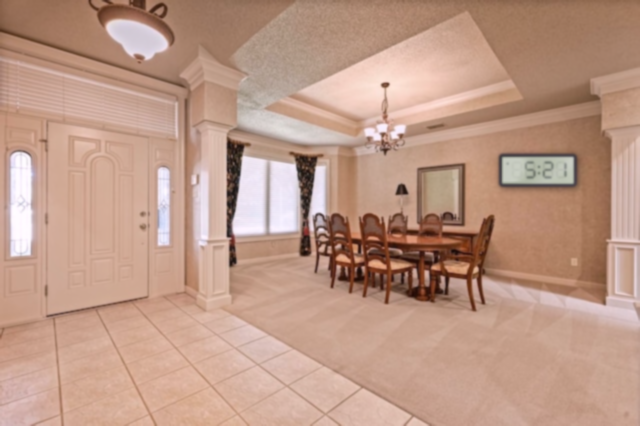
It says 5.21
